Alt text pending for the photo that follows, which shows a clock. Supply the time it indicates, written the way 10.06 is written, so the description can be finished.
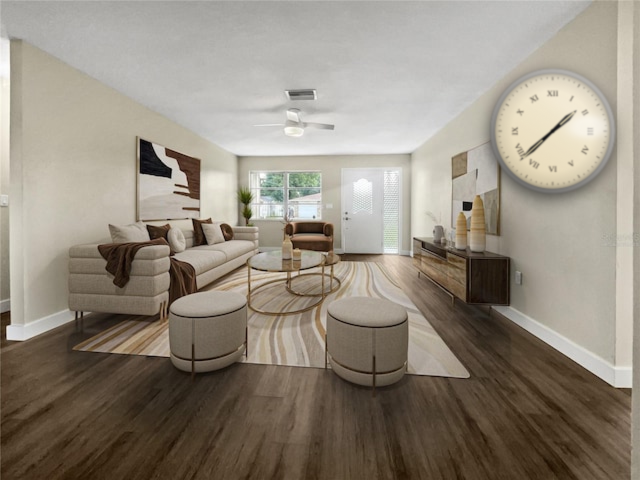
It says 1.38
